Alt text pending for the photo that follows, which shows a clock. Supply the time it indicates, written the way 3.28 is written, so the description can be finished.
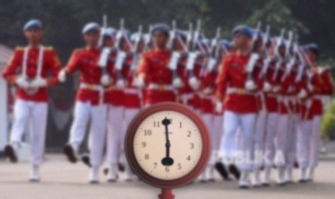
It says 5.59
